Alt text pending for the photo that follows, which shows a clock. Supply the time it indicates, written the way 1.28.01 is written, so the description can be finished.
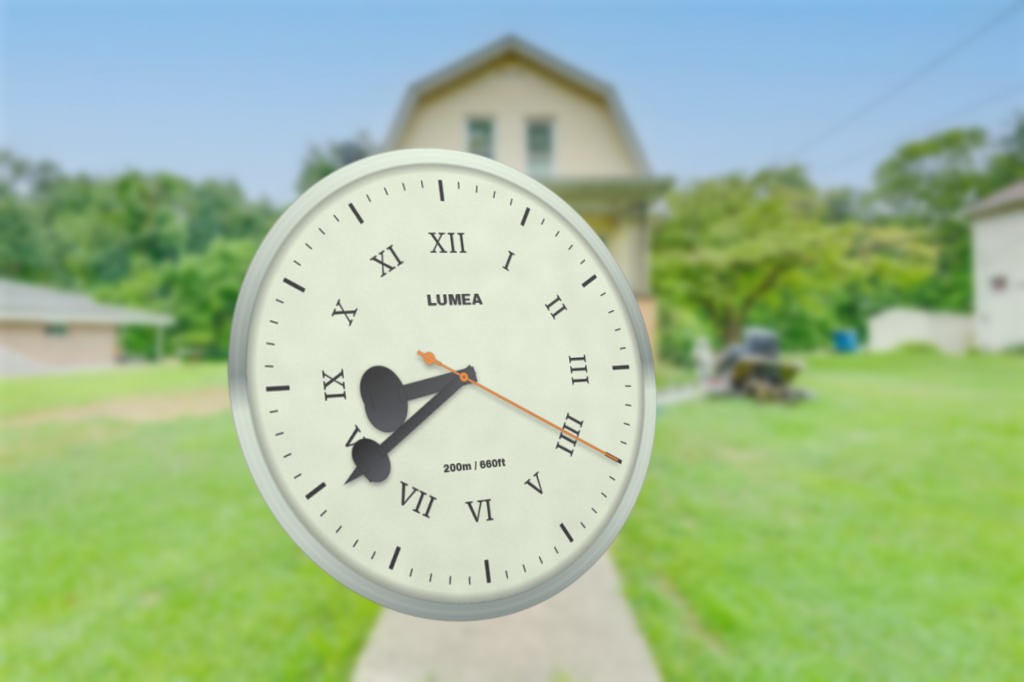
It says 8.39.20
